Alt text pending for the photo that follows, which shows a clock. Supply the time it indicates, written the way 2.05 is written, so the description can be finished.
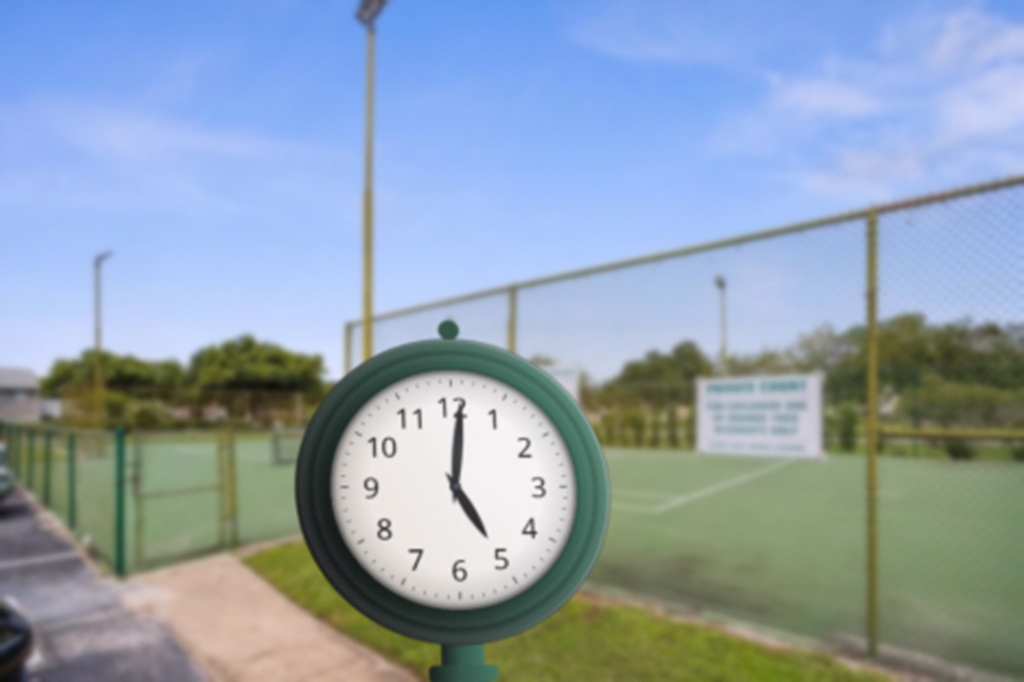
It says 5.01
